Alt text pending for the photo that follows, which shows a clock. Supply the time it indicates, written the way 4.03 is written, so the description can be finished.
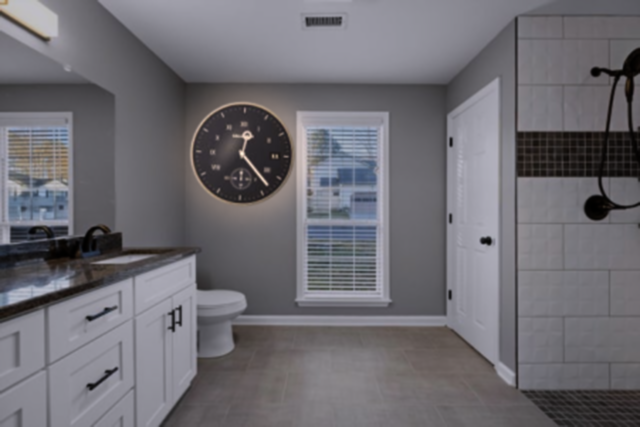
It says 12.23
